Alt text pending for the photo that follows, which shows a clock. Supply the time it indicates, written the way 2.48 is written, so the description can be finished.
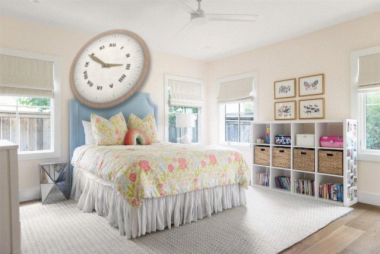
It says 2.49
